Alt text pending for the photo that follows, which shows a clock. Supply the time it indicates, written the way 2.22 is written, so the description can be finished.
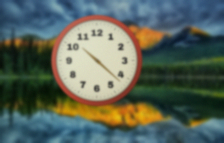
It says 10.22
